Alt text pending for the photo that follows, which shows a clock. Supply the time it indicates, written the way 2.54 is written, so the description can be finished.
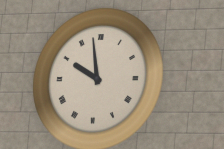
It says 9.58
